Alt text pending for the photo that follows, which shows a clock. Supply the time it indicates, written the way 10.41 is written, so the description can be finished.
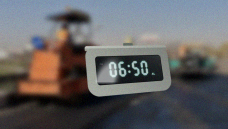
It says 6.50
